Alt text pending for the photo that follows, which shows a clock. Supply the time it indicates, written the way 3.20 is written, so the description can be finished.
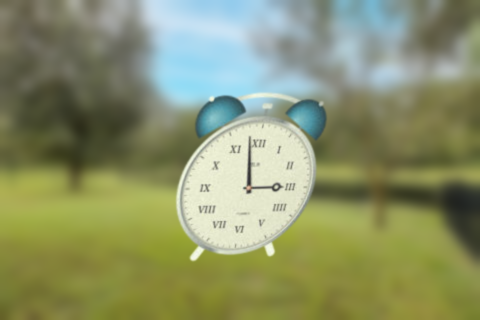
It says 2.58
